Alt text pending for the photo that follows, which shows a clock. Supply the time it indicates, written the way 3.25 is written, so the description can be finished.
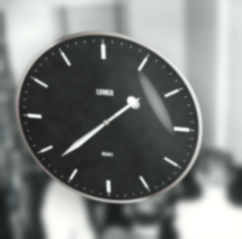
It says 1.38
